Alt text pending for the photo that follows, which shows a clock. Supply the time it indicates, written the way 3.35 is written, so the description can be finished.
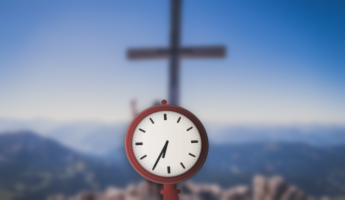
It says 6.35
